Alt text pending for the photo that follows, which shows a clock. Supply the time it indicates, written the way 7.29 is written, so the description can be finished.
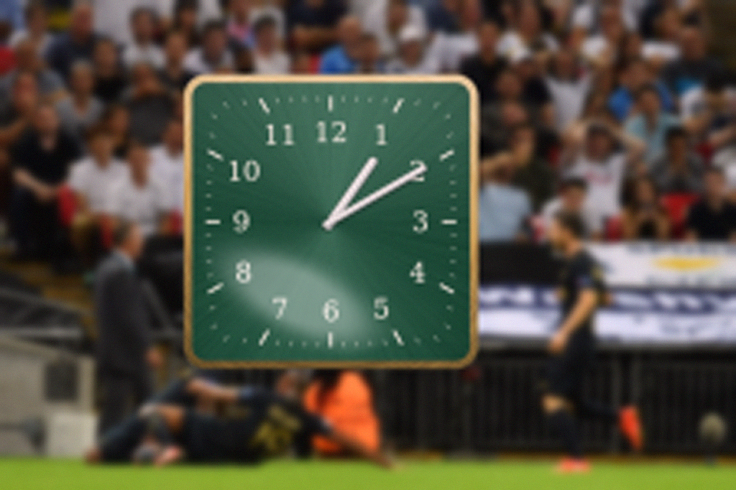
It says 1.10
